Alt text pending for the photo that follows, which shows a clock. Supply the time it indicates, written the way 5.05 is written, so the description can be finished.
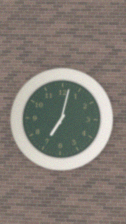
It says 7.02
